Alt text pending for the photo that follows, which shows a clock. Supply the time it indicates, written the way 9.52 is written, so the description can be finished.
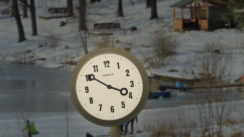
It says 3.51
